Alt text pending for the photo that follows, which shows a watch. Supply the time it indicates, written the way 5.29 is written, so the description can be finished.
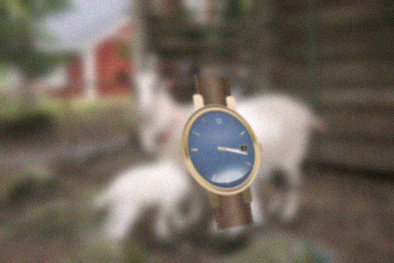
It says 3.17
